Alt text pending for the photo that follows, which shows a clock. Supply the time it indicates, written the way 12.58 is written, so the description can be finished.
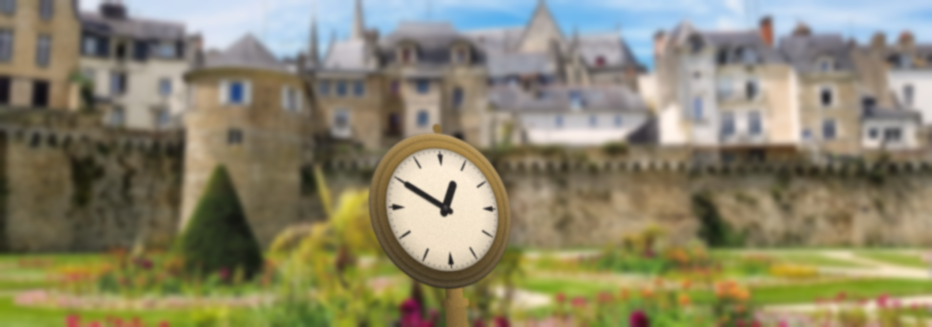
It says 12.50
